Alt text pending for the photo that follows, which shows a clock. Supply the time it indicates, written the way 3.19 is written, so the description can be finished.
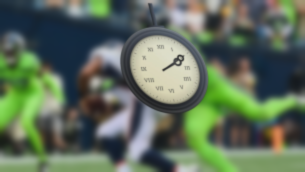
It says 2.10
